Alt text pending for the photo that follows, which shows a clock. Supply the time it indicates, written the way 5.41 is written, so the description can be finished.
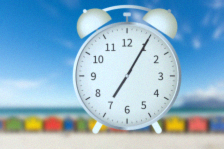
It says 7.05
